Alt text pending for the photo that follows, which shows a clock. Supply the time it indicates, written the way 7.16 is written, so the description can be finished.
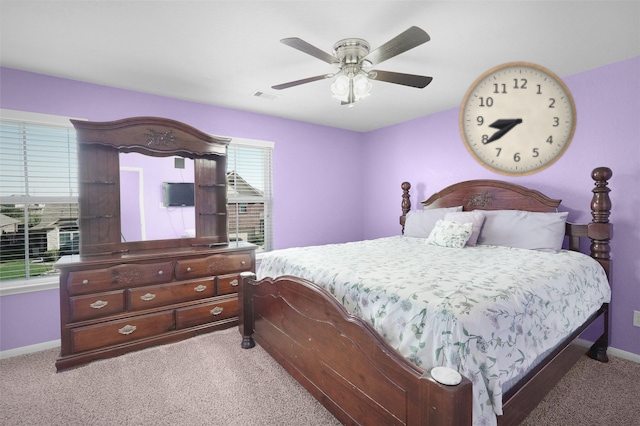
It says 8.39
